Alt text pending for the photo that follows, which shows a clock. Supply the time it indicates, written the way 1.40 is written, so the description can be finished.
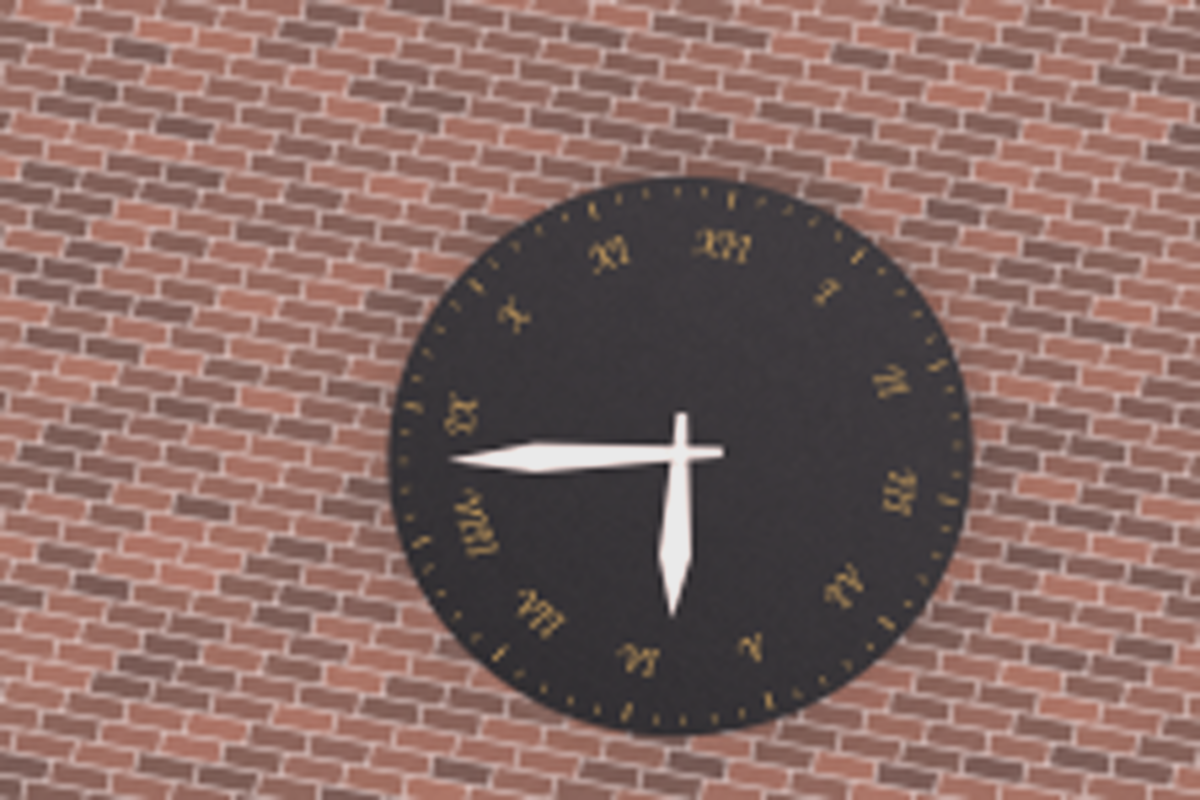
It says 5.43
